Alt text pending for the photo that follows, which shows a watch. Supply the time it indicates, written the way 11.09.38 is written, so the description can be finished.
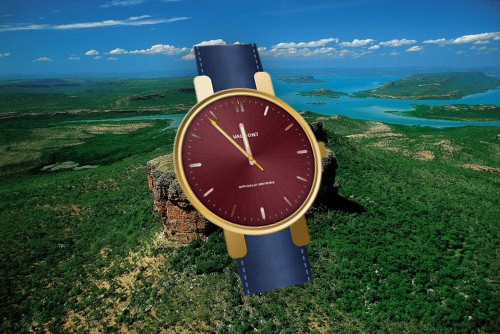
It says 11.53.54
